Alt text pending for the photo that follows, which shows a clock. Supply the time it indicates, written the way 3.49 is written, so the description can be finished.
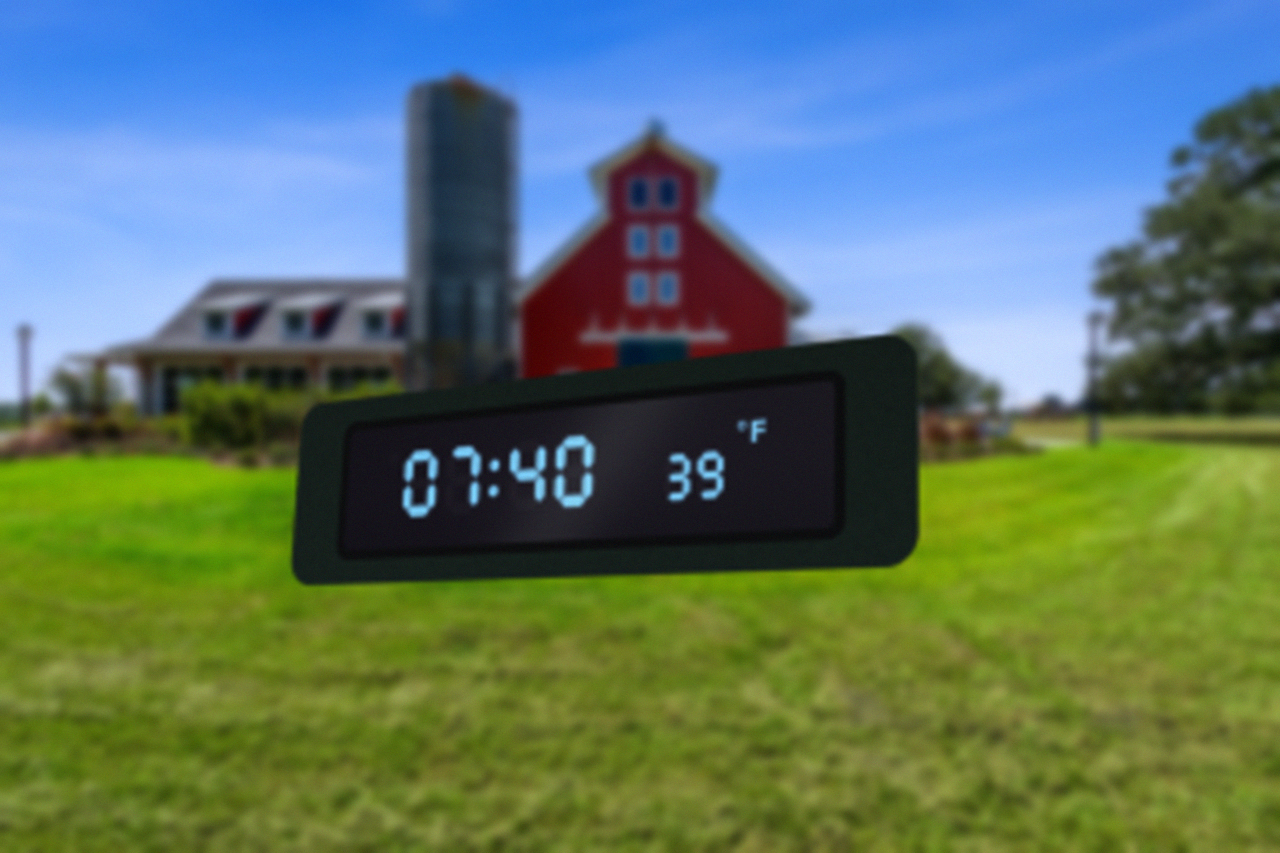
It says 7.40
